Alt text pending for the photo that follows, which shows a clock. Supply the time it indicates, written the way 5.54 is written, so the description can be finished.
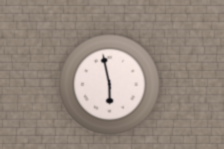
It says 5.58
